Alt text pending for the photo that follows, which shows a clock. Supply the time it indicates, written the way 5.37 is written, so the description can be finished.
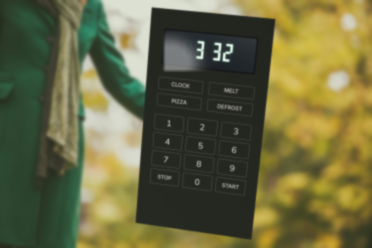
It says 3.32
